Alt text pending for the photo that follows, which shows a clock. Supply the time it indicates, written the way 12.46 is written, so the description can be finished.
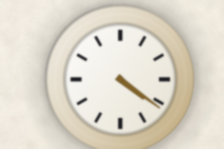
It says 4.21
